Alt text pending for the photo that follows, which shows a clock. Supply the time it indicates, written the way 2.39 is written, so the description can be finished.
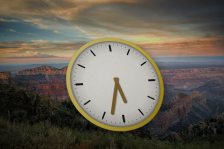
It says 5.33
